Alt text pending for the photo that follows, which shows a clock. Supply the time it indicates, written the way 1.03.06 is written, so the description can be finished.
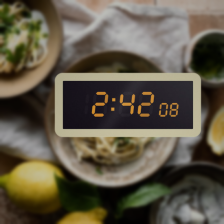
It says 2.42.08
